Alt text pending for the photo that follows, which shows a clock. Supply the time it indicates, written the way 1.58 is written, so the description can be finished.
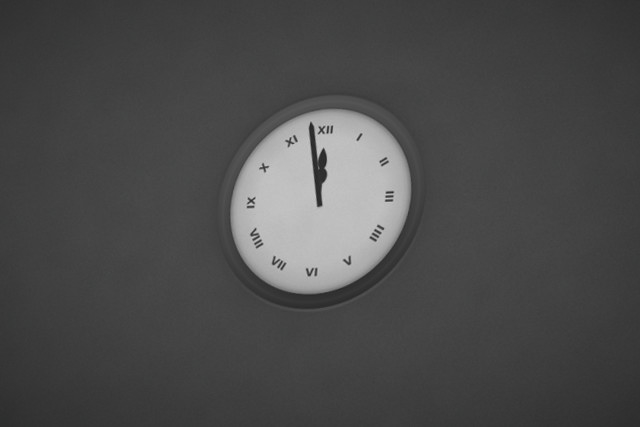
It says 11.58
